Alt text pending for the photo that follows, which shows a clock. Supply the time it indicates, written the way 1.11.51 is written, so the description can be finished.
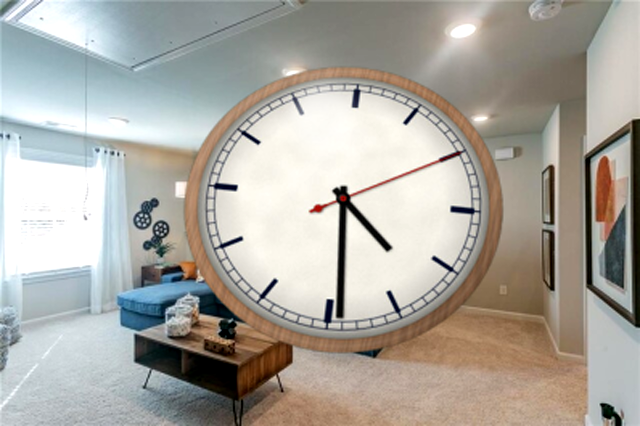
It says 4.29.10
